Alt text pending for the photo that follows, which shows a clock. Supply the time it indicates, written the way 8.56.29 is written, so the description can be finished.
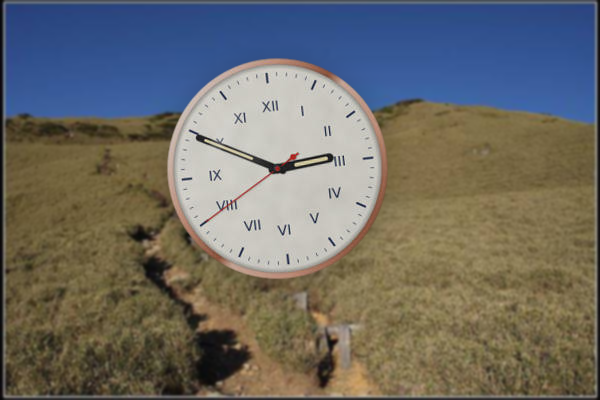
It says 2.49.40
